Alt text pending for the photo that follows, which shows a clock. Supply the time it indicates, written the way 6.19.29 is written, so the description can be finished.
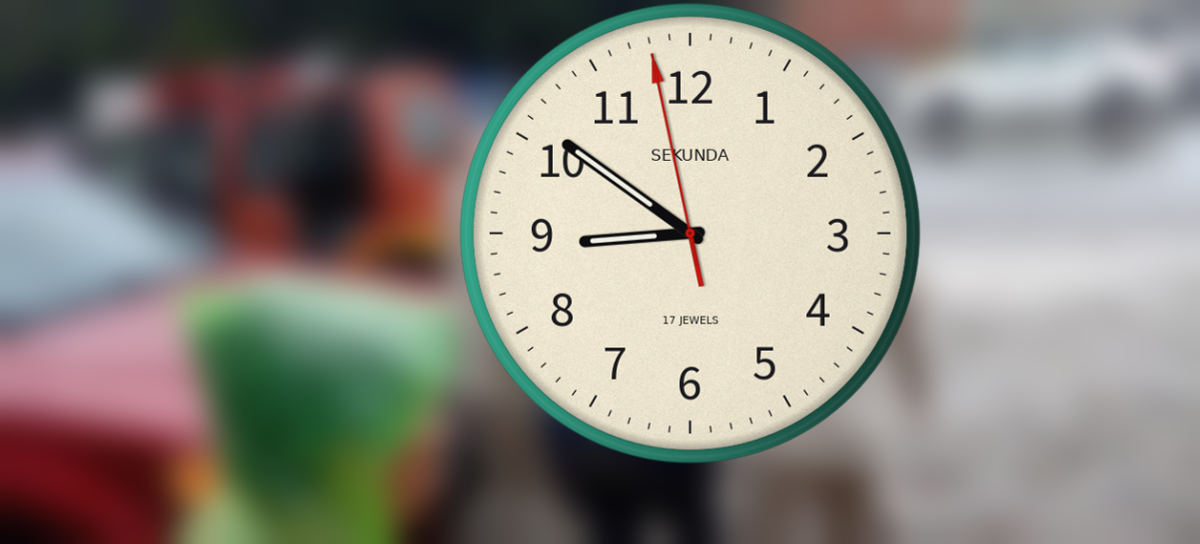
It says 8.50.58
